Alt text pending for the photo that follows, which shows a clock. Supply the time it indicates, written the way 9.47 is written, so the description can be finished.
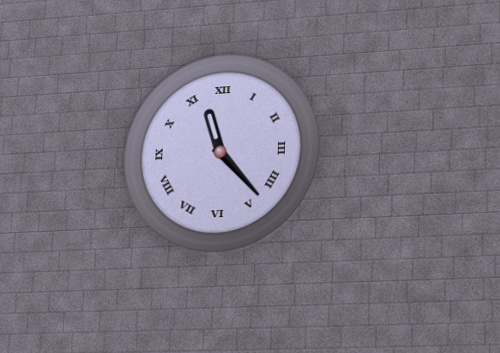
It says 11.23
